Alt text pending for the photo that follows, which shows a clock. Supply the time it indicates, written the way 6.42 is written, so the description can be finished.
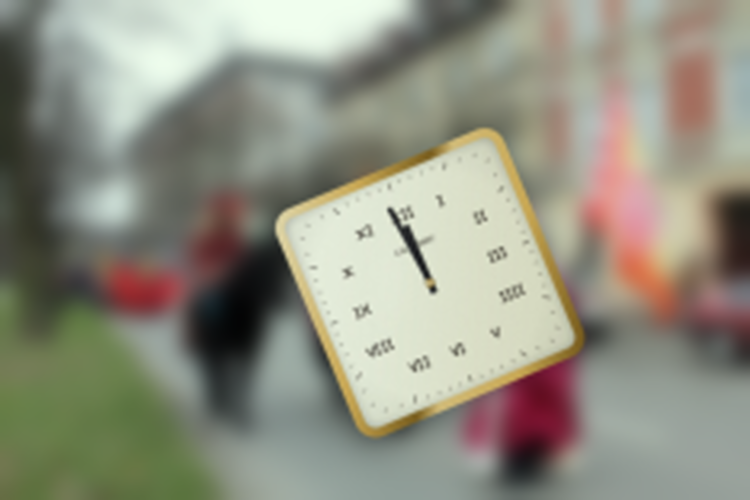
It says 11.59
